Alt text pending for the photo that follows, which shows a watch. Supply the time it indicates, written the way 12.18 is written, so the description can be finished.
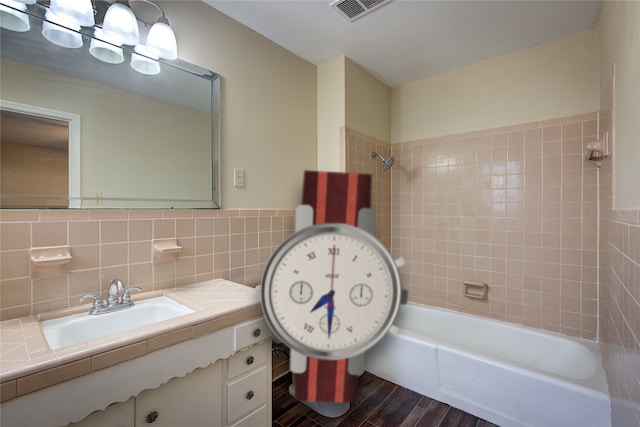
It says 7.30
